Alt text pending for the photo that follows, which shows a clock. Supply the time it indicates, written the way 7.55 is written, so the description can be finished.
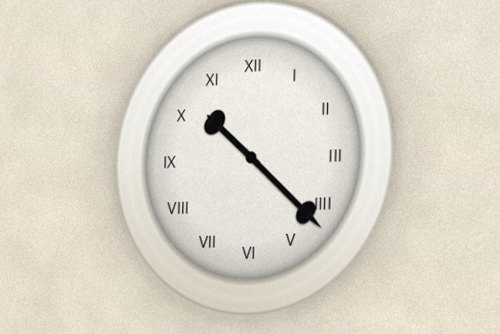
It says 10.22
